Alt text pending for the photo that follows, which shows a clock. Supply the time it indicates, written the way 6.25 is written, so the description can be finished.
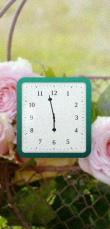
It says 5.58
